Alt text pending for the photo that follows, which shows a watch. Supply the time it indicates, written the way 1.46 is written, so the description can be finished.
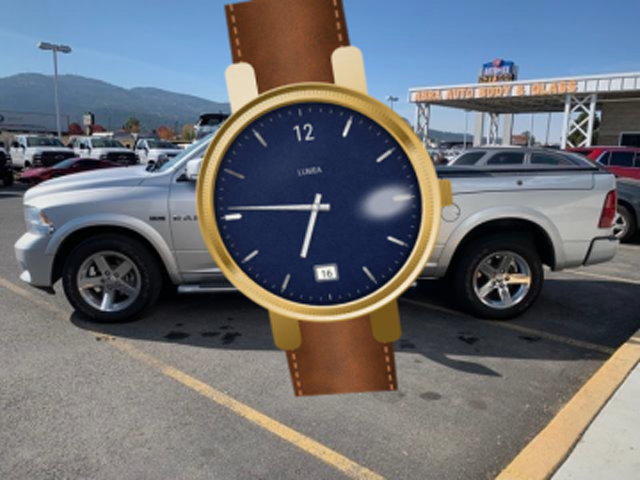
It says 6.46
